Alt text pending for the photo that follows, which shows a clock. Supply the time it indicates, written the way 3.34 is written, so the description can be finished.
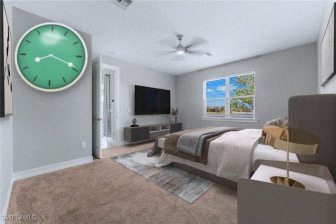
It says 8.19
